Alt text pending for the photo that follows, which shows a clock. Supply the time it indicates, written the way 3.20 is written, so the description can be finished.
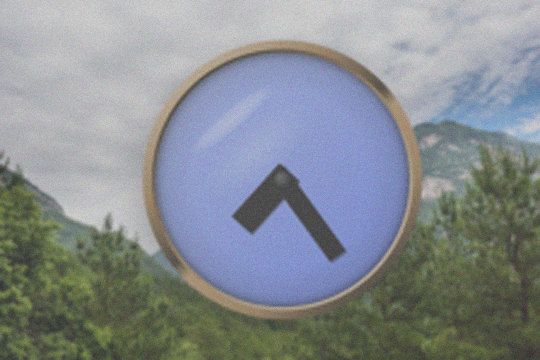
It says 7.24
